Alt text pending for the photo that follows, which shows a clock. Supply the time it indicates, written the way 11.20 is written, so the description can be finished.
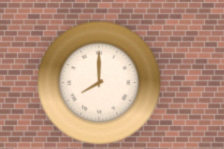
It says 8.00
